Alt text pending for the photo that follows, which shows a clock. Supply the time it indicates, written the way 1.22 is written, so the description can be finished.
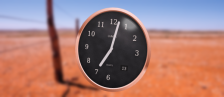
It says 7.02
